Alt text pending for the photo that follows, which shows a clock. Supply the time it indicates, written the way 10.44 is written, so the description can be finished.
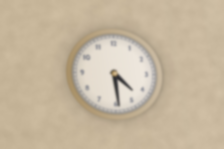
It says 4.29
